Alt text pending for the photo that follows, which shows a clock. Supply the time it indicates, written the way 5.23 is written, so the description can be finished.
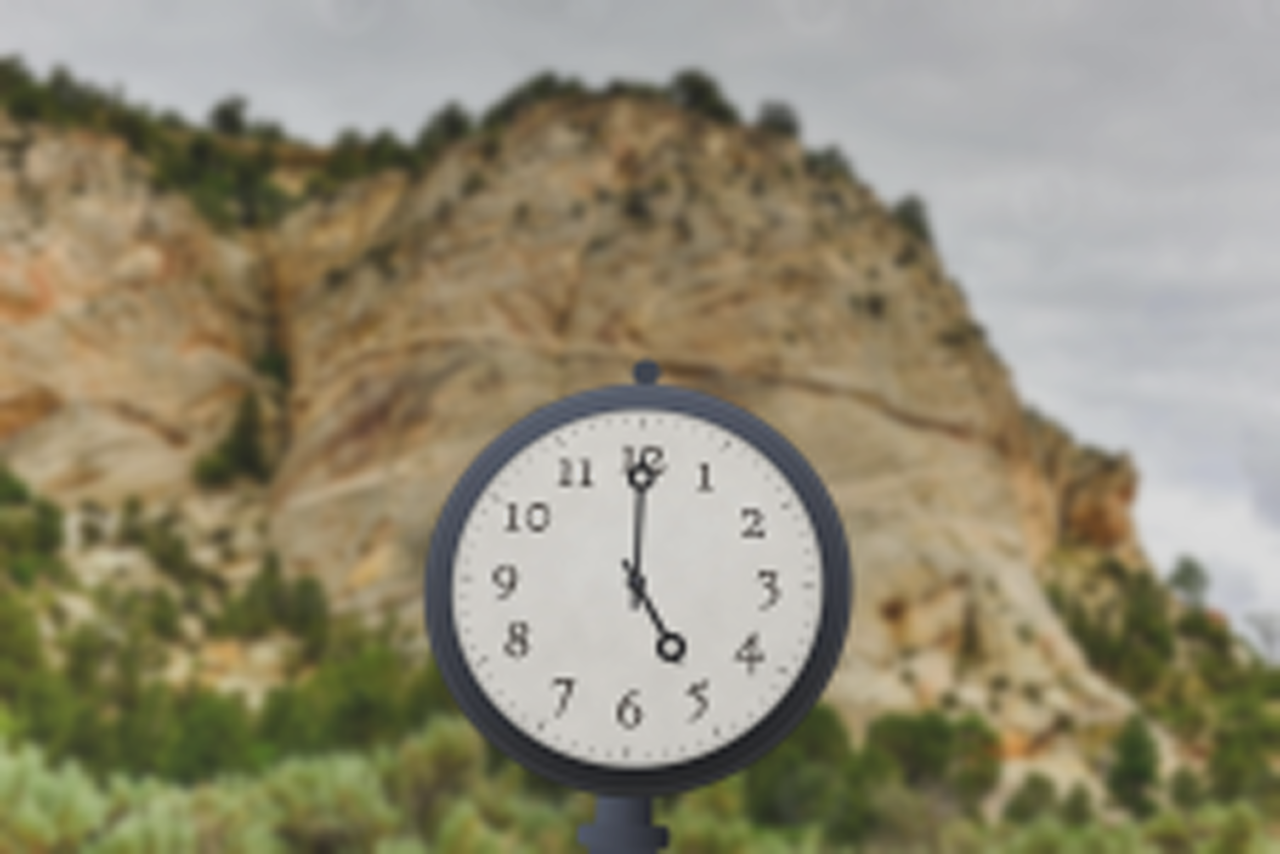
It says 5.00
